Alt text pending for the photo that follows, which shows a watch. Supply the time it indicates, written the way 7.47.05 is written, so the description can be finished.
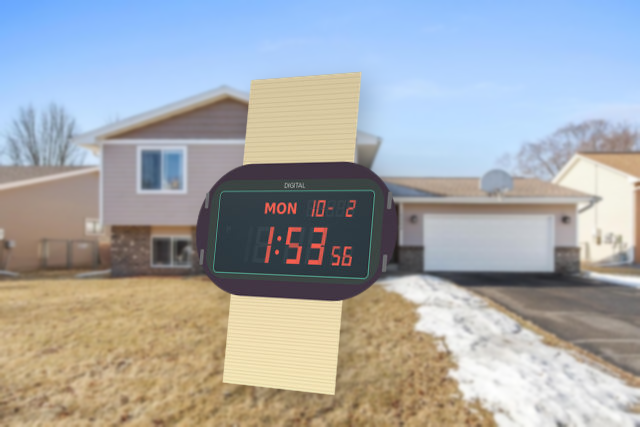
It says 1.53.56
